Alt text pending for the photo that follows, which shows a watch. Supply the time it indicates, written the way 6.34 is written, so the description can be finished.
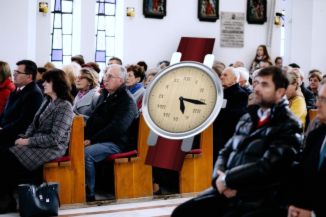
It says 5.16
